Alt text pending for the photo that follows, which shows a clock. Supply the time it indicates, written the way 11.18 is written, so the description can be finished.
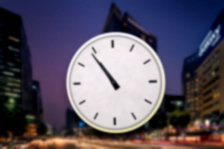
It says 10.54
